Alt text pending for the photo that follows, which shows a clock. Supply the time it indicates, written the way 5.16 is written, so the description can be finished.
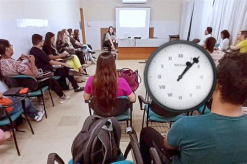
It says 1.07
